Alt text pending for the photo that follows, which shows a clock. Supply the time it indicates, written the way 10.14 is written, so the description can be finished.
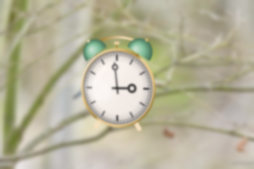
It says 2.59
